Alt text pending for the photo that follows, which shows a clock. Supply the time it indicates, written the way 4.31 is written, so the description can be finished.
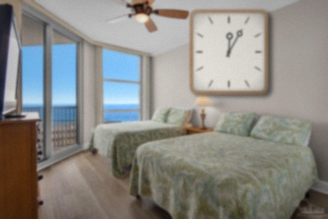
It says 12.05
